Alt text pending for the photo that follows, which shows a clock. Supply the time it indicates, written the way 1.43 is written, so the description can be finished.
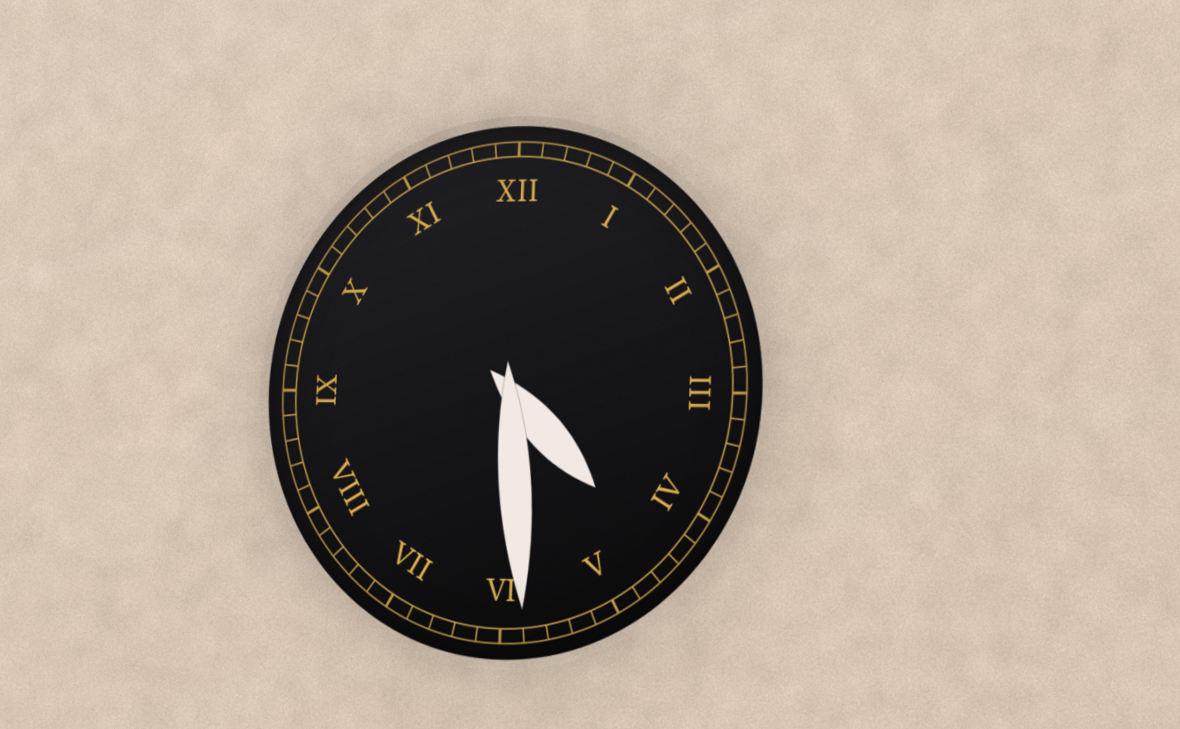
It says 4.29
